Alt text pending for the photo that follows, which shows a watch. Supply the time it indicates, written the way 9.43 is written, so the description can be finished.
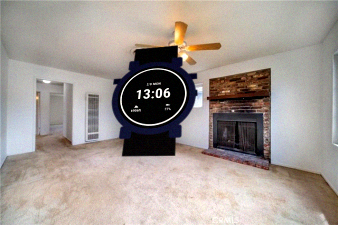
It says 13.06
